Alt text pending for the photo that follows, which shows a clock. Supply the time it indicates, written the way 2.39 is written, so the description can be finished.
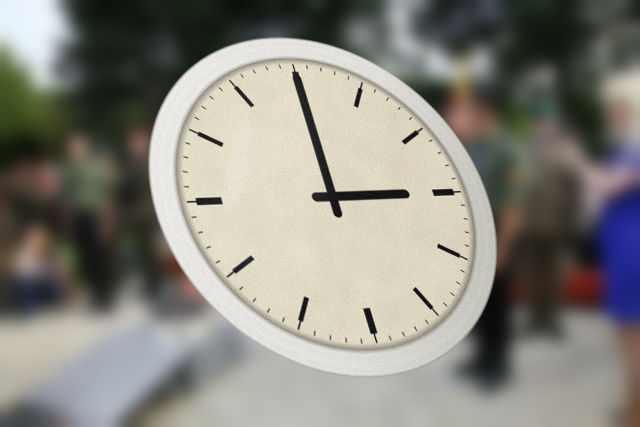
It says 3.00
